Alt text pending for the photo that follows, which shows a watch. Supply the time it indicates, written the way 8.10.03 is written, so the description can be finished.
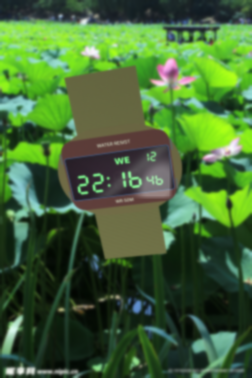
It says 22.16.46
